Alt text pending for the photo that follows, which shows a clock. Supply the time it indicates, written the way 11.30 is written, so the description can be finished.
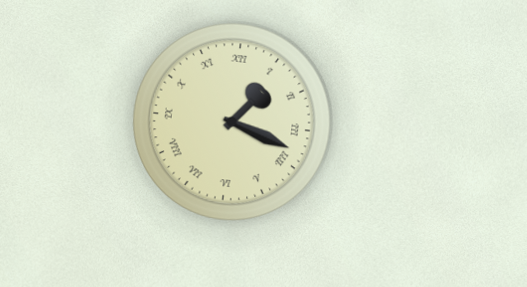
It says 1.18
